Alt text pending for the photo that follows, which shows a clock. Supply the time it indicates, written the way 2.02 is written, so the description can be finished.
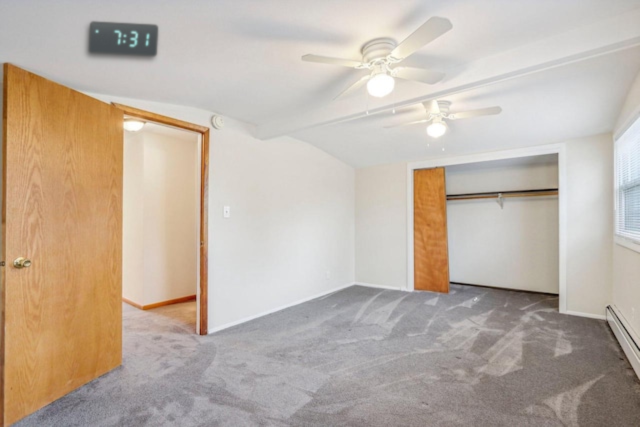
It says 7.31
